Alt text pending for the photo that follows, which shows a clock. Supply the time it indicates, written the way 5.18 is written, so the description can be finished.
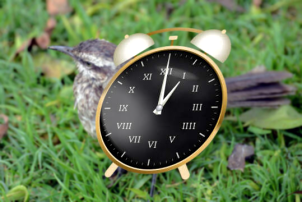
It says 1.00
